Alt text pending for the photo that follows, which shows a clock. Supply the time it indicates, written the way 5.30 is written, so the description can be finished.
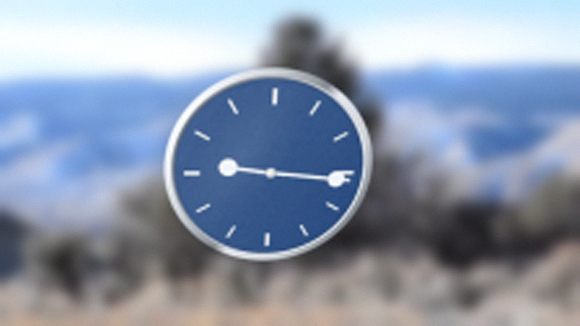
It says 9.16
